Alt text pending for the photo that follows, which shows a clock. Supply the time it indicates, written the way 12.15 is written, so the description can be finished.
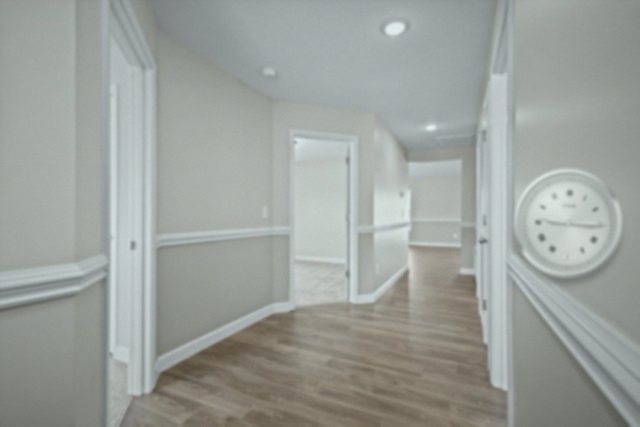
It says 9.15
